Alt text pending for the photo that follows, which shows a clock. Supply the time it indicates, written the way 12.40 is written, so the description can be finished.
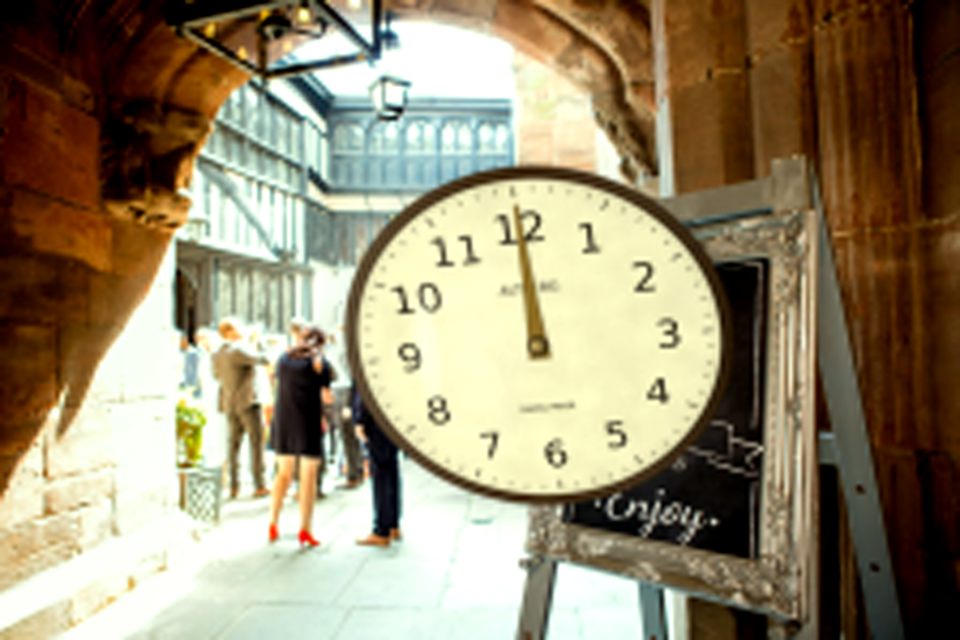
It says 12.00
